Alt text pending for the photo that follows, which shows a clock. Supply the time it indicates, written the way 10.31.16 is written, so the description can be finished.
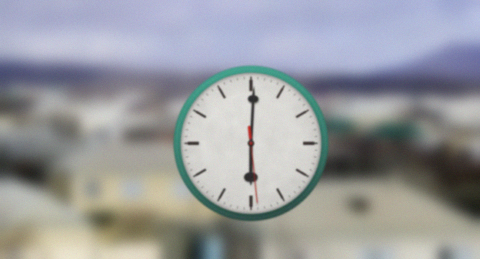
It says 6.00.29
